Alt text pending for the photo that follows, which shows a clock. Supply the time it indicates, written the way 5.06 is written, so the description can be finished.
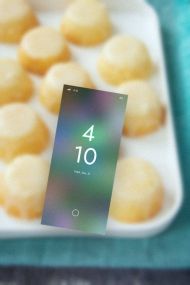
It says 4.10
